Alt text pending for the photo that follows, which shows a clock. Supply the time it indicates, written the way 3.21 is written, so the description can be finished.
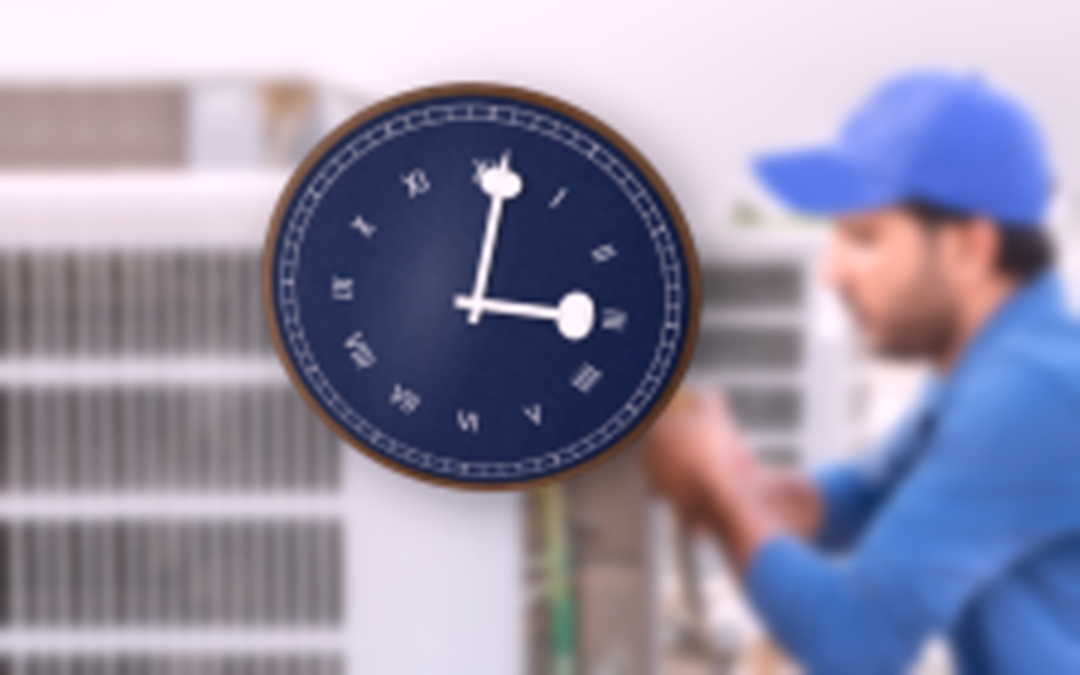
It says 3.01
